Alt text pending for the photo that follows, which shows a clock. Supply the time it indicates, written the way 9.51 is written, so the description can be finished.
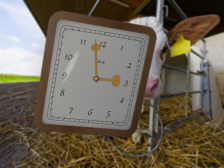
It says 2.58
